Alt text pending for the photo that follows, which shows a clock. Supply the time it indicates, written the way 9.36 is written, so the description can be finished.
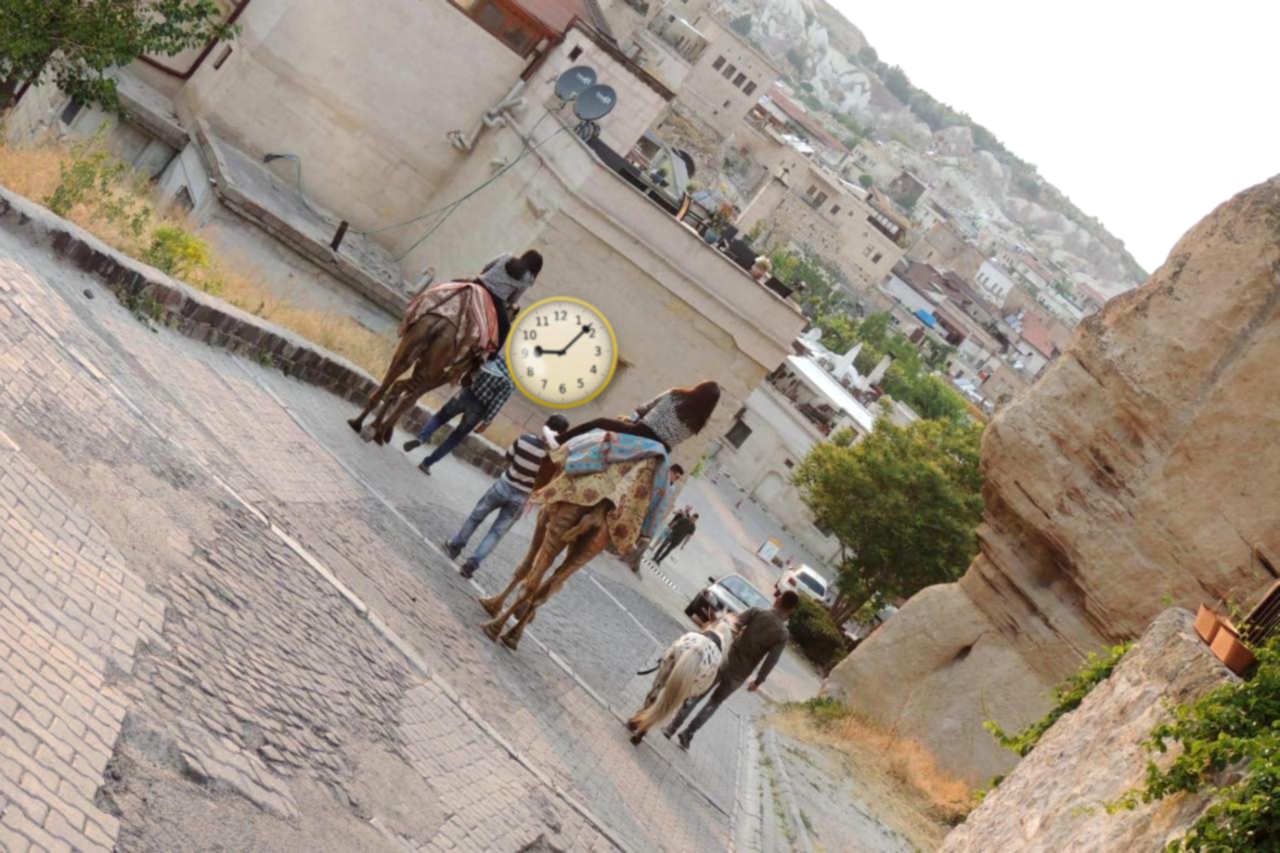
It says 9.08
